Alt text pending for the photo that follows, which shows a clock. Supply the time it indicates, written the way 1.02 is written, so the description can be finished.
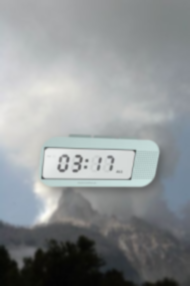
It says 3.17
